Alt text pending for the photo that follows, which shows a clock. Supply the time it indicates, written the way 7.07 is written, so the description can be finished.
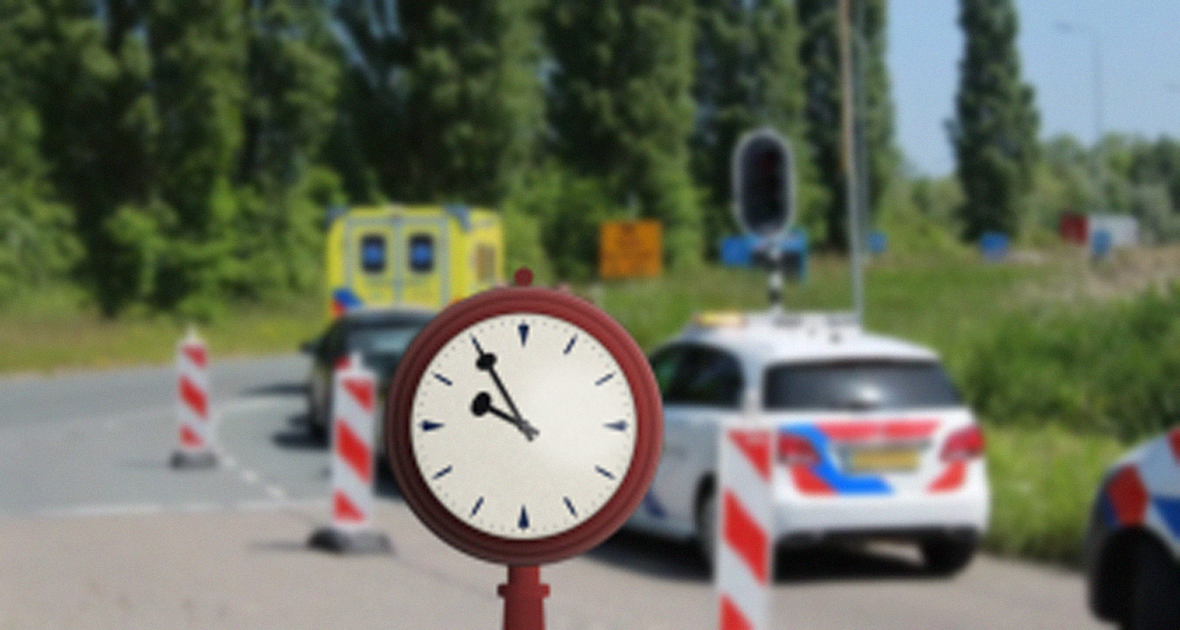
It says 9.55
